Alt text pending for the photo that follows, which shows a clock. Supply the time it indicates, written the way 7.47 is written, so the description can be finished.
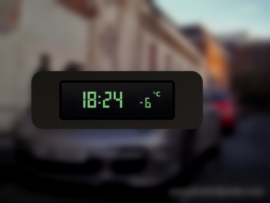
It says 18.24
